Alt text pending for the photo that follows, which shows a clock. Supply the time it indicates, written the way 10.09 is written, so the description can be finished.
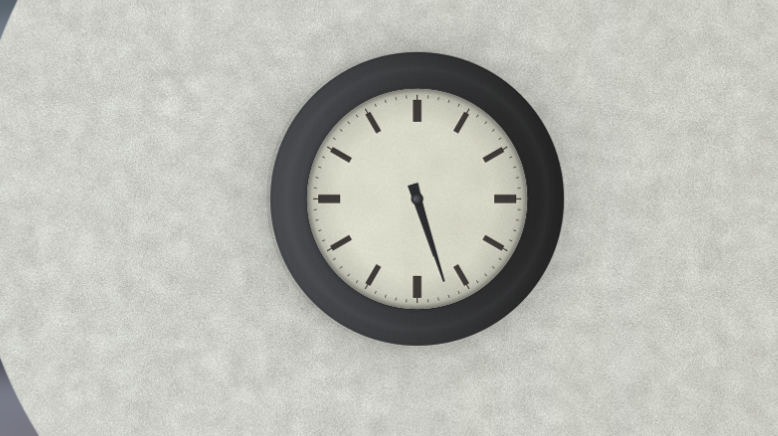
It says 5.27
